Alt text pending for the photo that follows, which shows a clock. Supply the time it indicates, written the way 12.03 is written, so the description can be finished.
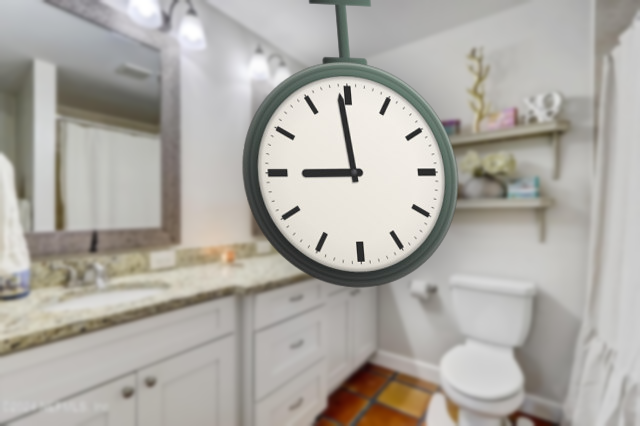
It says 8.59
